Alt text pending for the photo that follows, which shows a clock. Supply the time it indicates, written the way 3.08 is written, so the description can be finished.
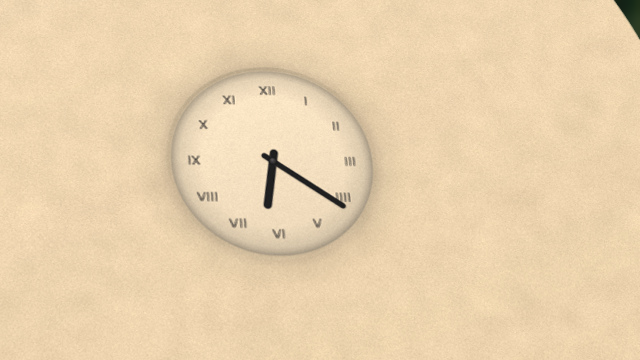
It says 6.21
